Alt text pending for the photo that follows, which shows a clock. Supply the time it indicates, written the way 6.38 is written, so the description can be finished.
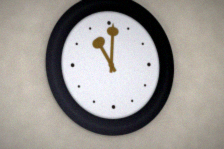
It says 11.01
